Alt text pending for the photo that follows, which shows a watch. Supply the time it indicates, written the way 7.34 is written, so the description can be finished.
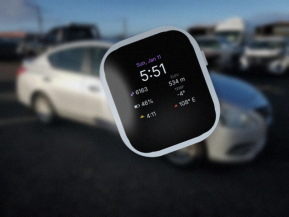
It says 5.51
